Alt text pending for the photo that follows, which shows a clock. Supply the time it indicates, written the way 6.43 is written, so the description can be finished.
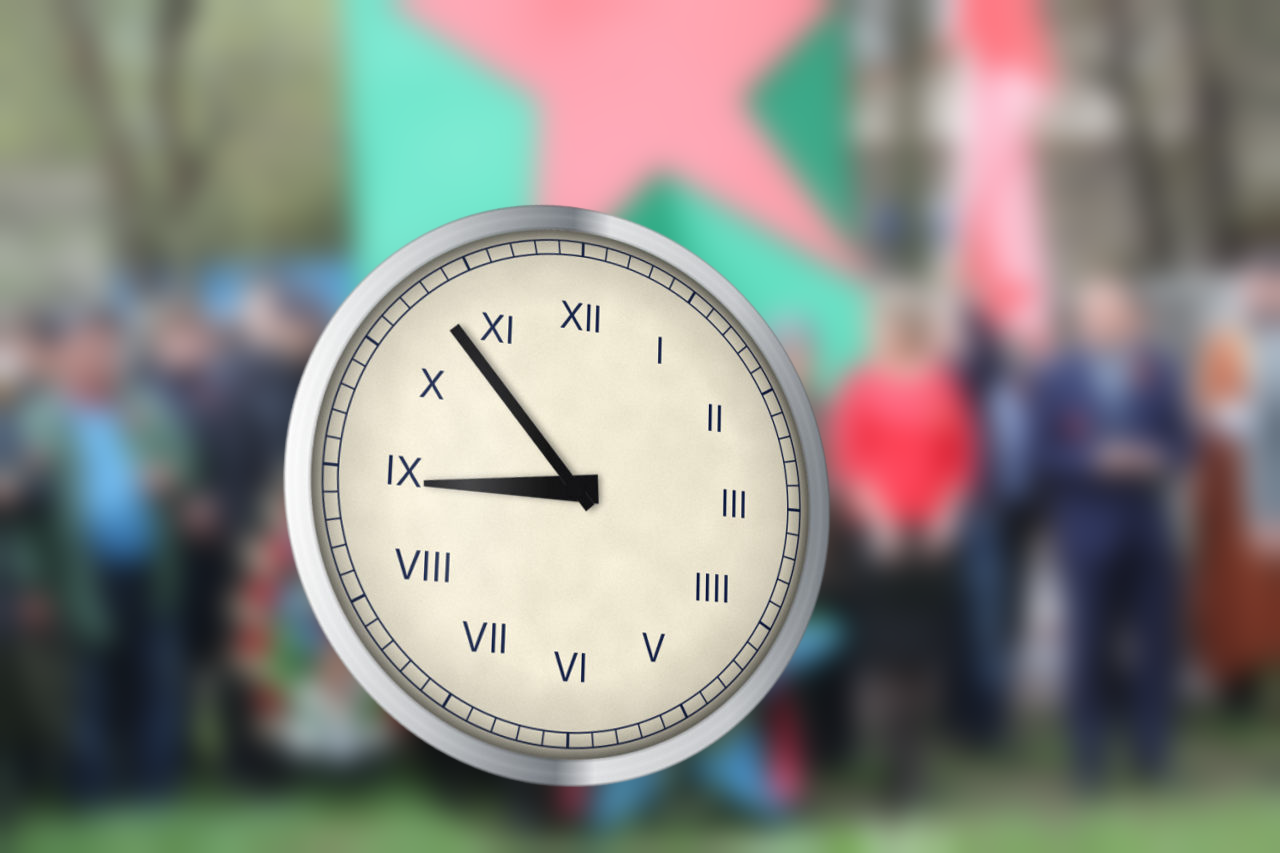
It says 8.53
